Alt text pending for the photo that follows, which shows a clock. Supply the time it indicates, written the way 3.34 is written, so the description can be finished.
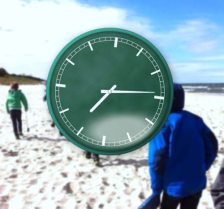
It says 7.14
